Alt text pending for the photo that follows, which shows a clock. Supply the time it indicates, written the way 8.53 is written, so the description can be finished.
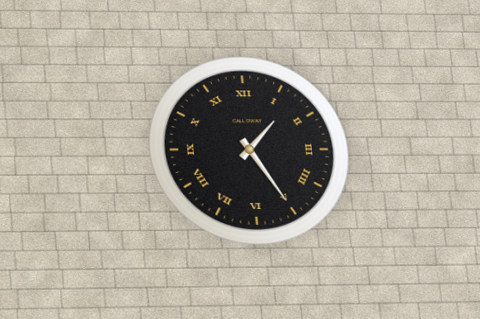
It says 1.25
